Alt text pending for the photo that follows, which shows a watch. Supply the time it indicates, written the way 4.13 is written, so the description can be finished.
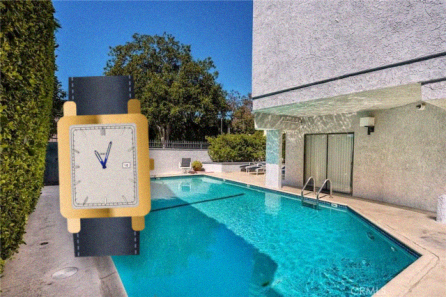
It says 11.03
